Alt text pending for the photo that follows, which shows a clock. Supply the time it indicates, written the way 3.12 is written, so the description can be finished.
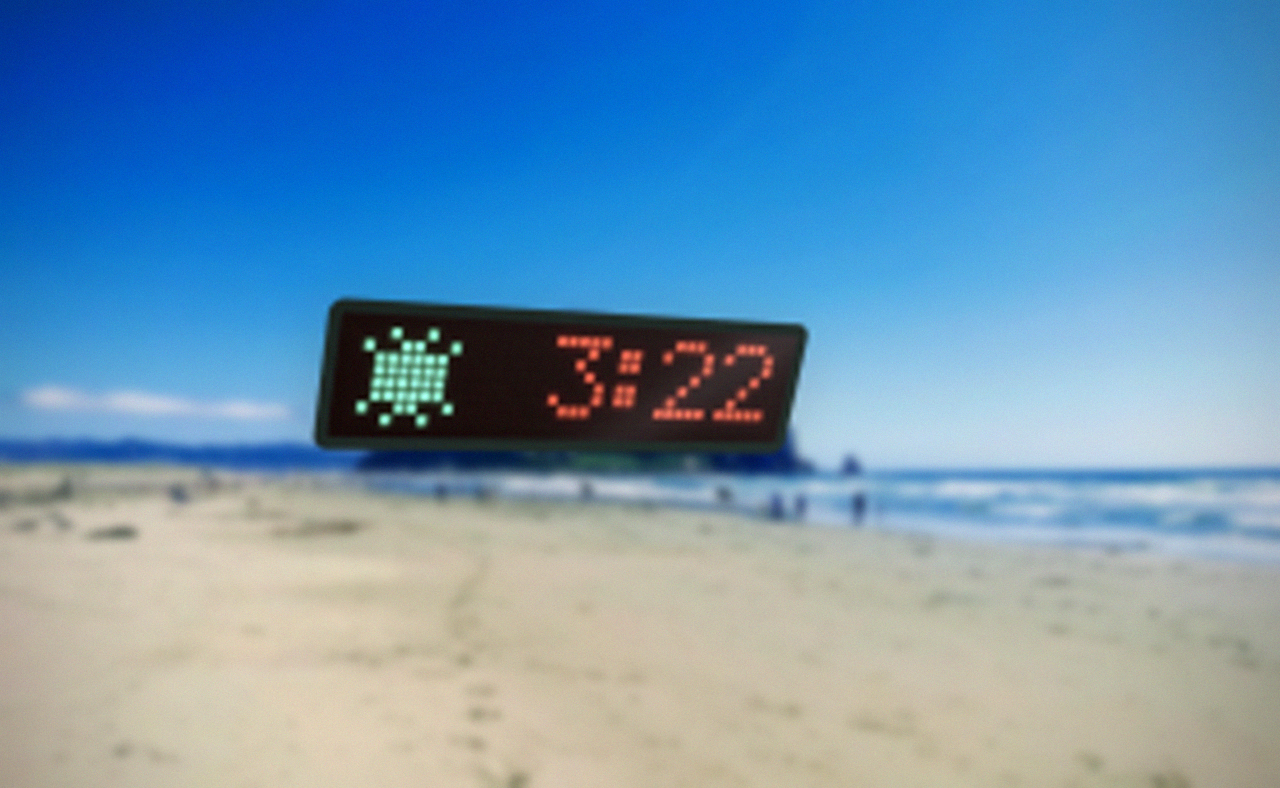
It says 3.22
